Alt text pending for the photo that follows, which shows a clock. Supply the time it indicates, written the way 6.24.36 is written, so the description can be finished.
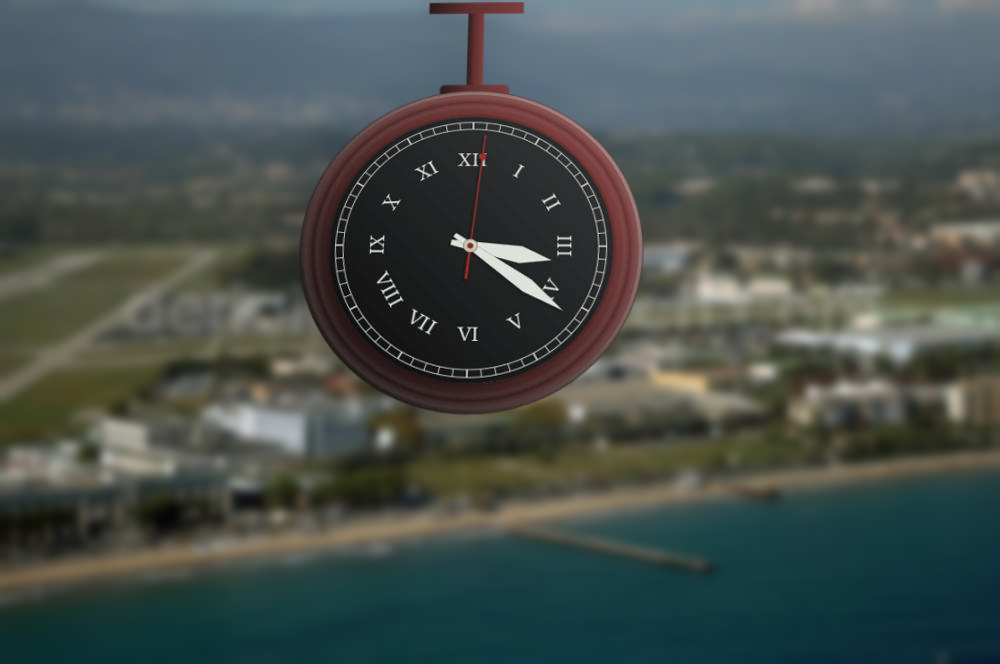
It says 3.21.01
